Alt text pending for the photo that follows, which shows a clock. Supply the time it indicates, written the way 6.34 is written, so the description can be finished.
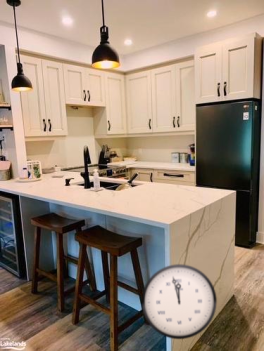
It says 11.58
